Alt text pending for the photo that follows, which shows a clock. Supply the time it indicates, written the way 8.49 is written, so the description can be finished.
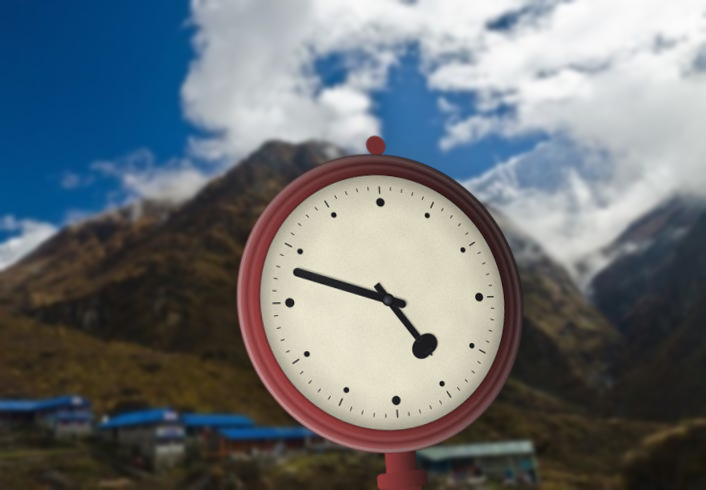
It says 4.48
